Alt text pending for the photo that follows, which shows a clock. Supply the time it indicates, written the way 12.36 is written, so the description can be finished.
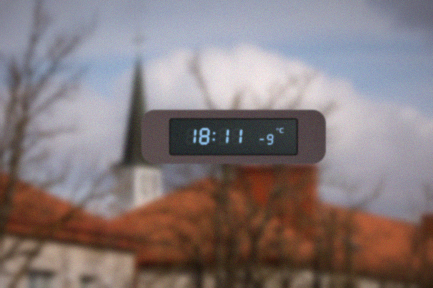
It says 18.11
